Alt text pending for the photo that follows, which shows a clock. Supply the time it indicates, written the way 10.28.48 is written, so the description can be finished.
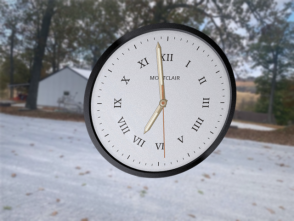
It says 6.58.29
